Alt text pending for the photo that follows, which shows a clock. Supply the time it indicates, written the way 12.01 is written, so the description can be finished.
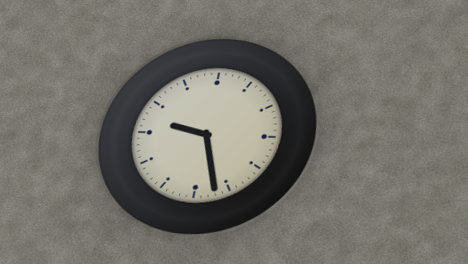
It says 9.27
